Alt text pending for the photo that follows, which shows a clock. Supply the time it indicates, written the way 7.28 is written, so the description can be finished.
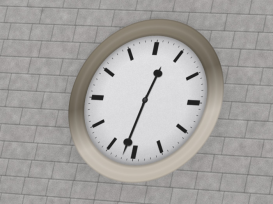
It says 12.32
